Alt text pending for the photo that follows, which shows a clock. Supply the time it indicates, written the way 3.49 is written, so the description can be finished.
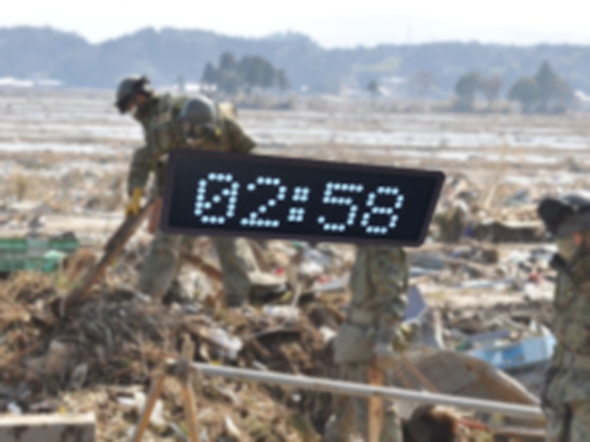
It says 2.58
